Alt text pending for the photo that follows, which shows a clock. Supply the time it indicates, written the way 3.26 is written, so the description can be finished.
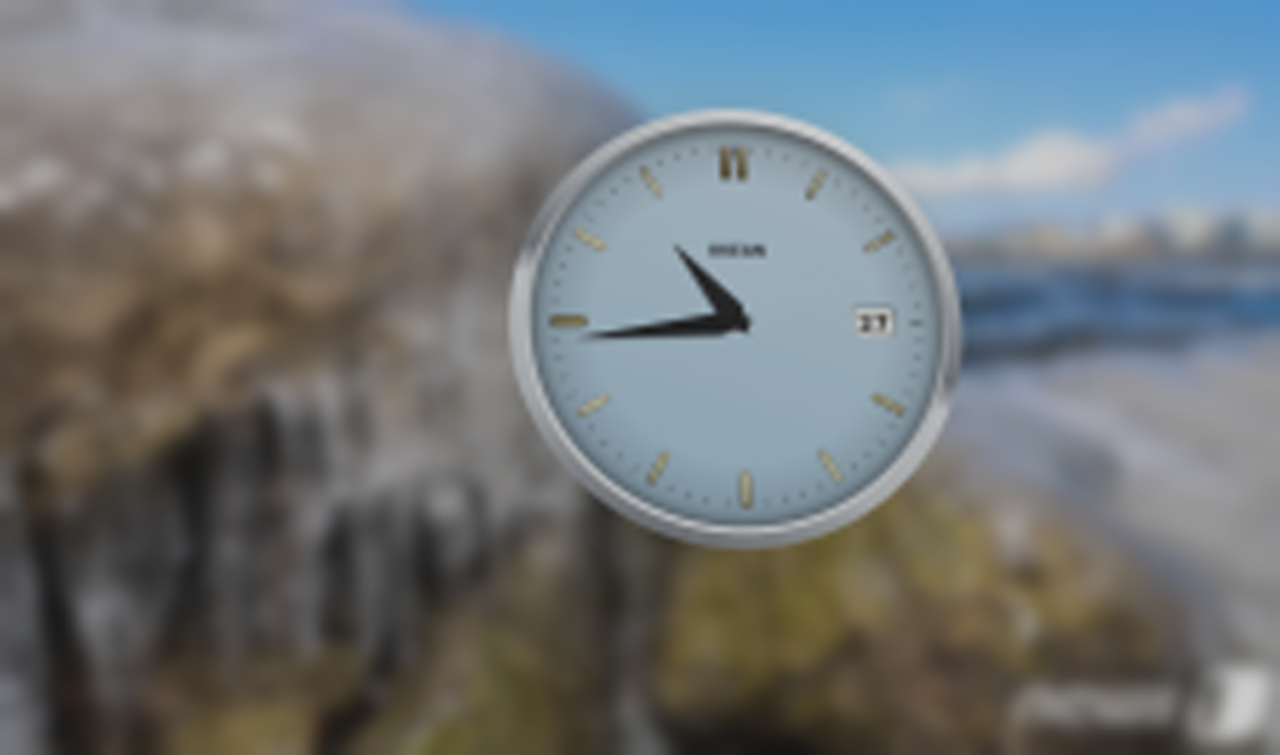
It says 10.44
